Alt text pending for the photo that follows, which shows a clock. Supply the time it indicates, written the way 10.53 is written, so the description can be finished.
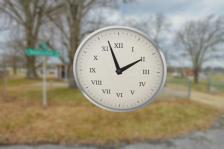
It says 1.57
